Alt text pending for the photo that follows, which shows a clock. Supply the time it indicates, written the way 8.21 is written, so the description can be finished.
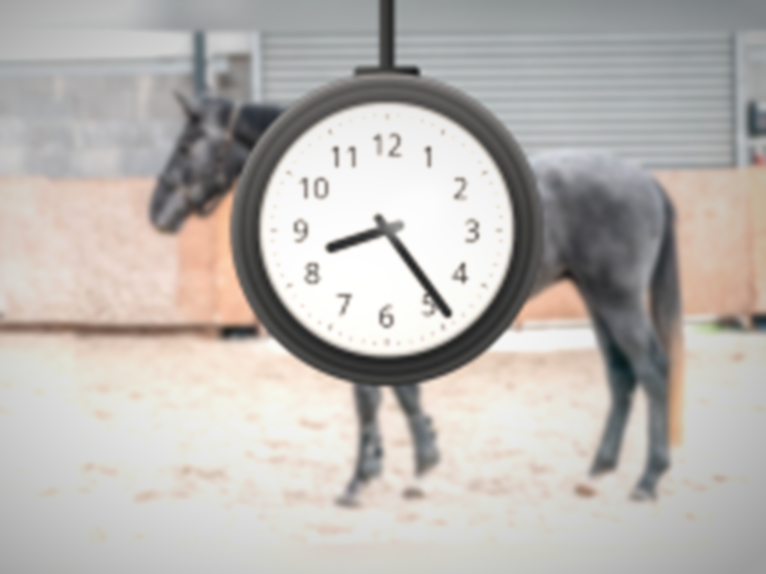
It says 8.24
